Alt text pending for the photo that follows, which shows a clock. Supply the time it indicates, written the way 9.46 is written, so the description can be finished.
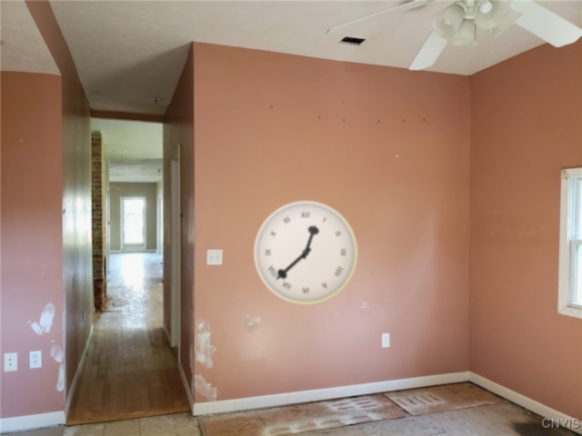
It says 12.38
